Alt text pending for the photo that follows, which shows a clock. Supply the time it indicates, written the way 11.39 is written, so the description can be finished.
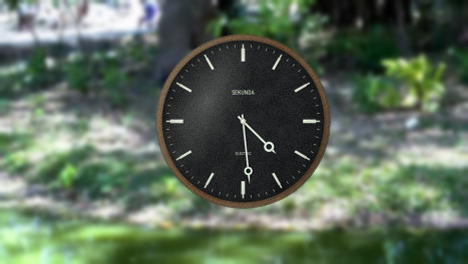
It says 4.29
